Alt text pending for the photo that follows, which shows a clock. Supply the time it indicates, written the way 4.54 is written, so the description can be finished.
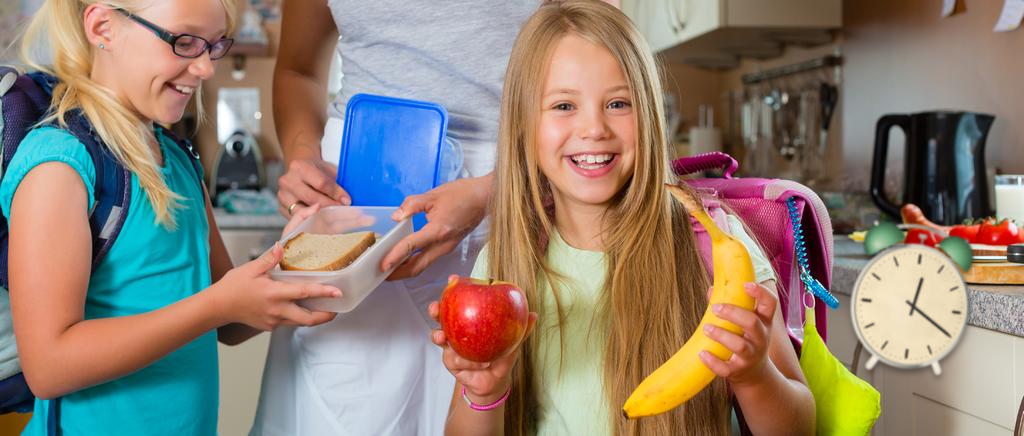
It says 12.20
